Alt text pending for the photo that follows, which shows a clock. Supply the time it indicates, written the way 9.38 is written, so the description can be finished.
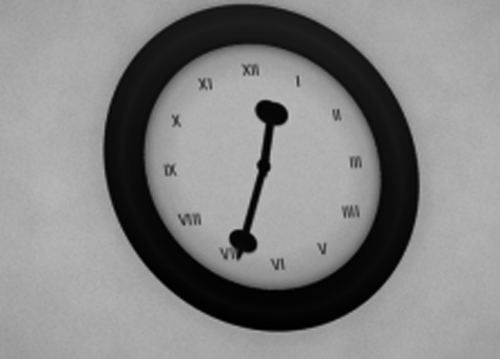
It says 12.34
